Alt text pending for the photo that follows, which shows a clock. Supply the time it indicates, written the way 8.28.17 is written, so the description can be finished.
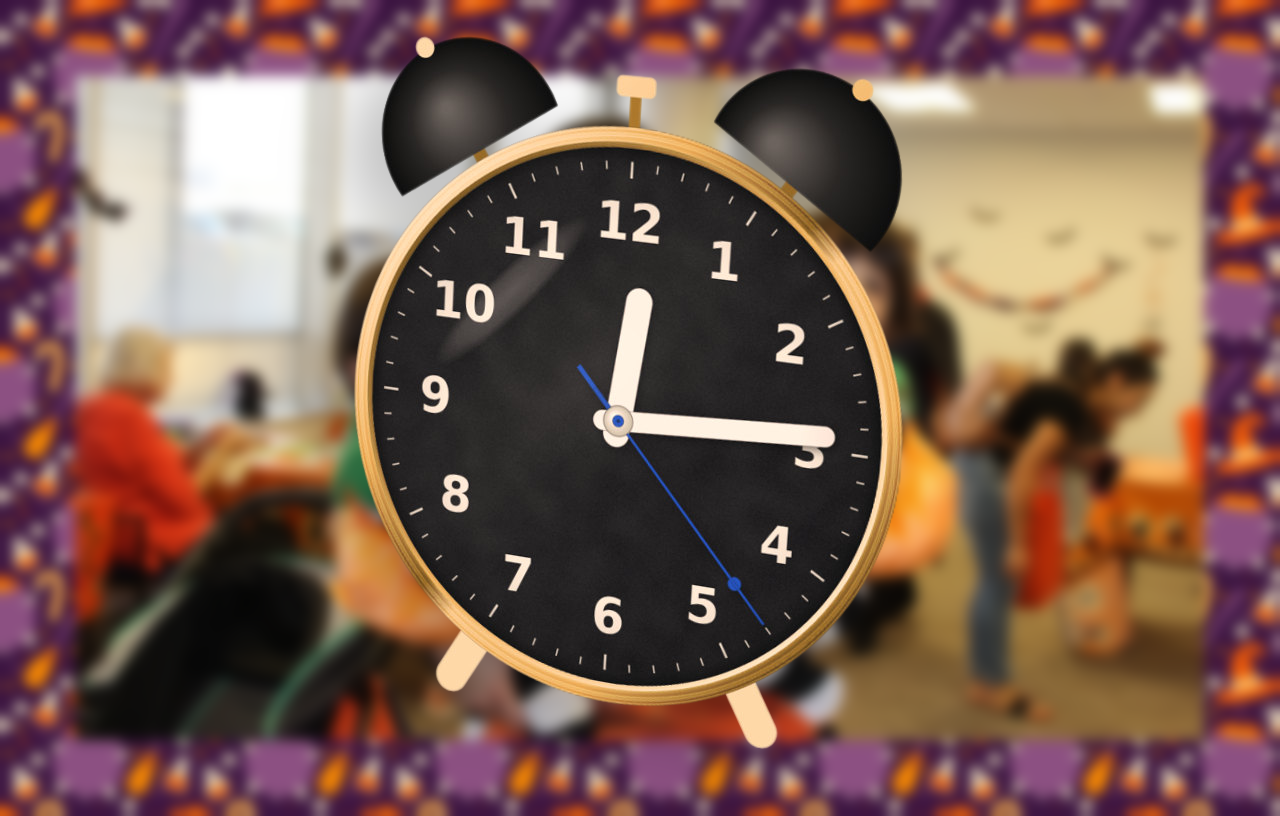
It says 12.14.23
